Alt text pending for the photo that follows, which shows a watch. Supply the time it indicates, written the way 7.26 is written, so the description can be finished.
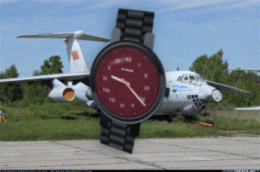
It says 9.21
